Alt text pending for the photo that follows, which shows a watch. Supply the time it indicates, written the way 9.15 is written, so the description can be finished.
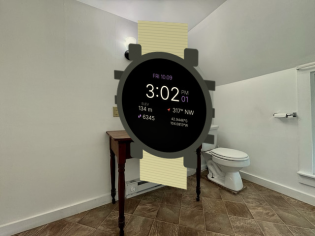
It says 3.02
